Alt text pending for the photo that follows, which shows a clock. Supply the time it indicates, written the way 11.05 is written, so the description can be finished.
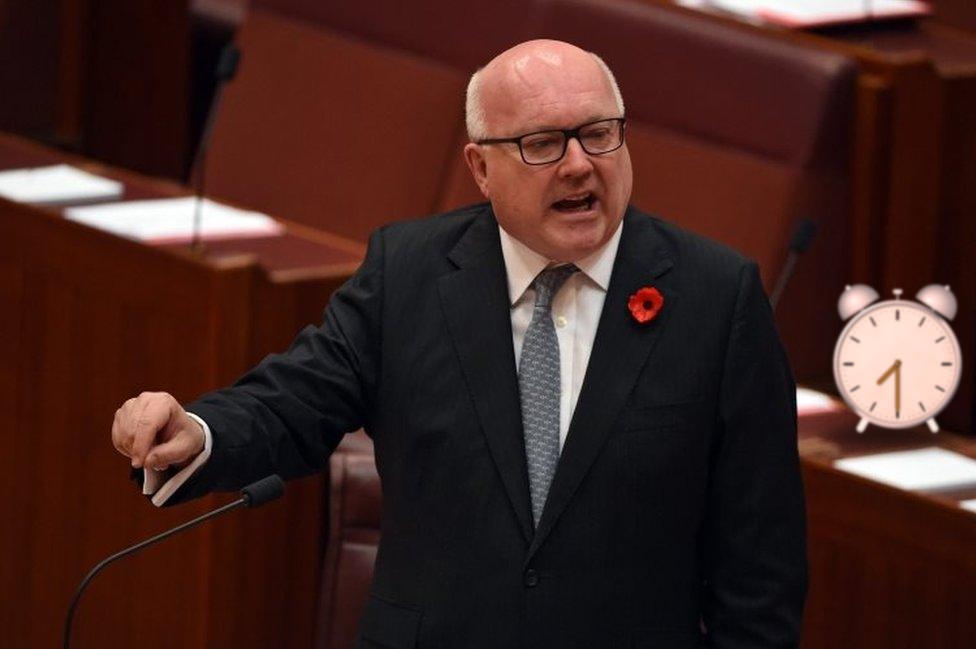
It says 7.30
